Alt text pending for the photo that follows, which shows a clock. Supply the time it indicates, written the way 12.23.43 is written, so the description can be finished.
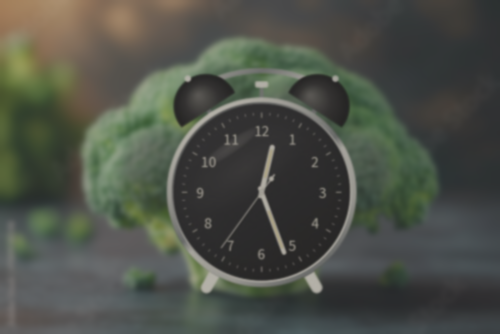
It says 12.26.36
